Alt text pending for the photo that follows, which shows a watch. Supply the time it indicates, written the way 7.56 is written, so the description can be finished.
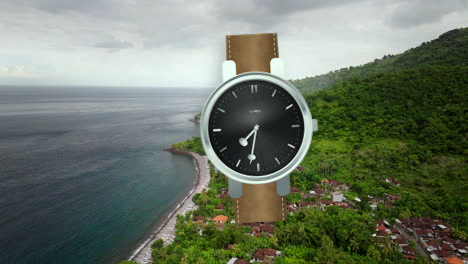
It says 7.32
